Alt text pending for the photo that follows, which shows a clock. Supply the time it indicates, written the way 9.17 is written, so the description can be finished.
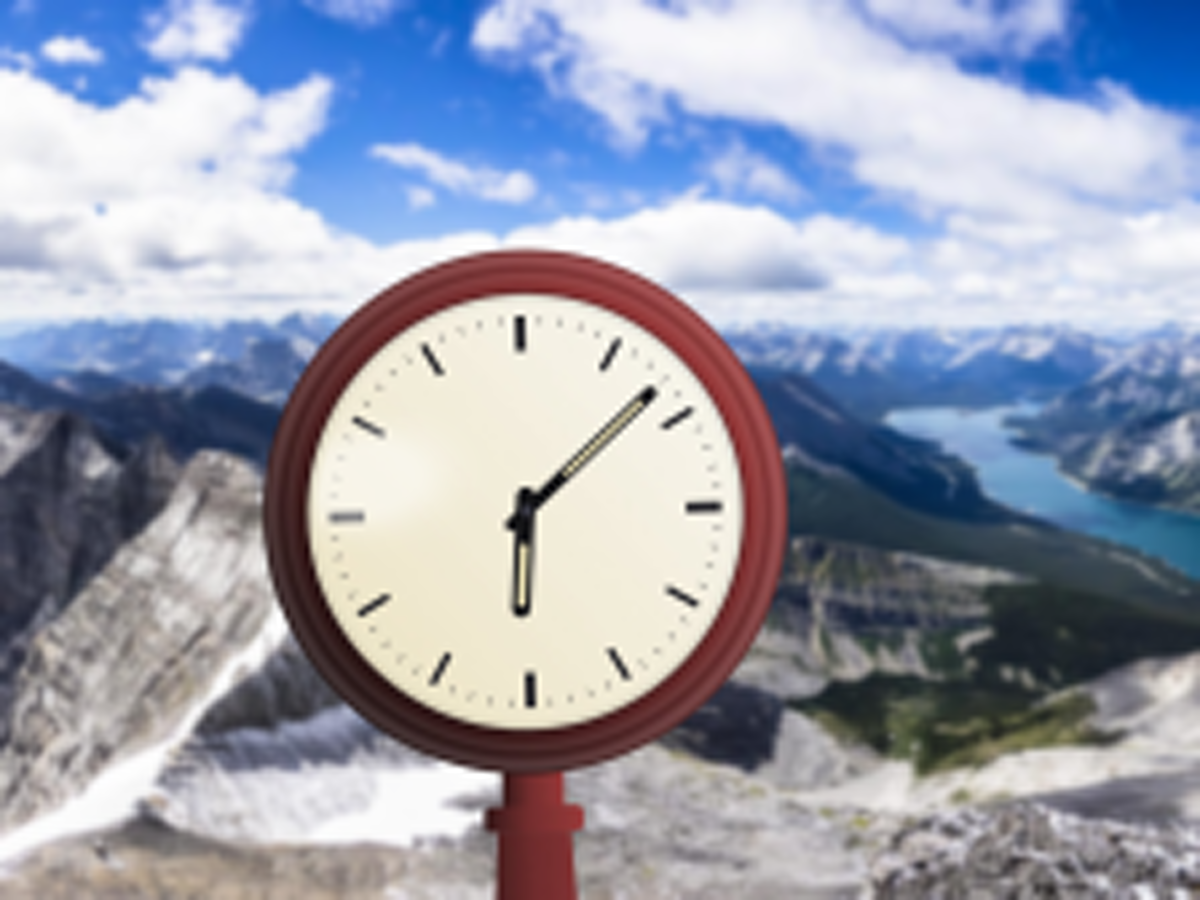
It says 6.08
